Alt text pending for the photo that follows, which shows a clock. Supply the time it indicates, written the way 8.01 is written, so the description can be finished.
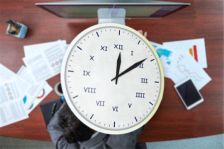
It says 12.09
